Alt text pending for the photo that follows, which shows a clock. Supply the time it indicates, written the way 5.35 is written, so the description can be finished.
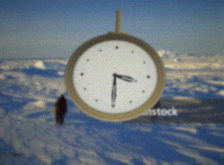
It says 3.30
